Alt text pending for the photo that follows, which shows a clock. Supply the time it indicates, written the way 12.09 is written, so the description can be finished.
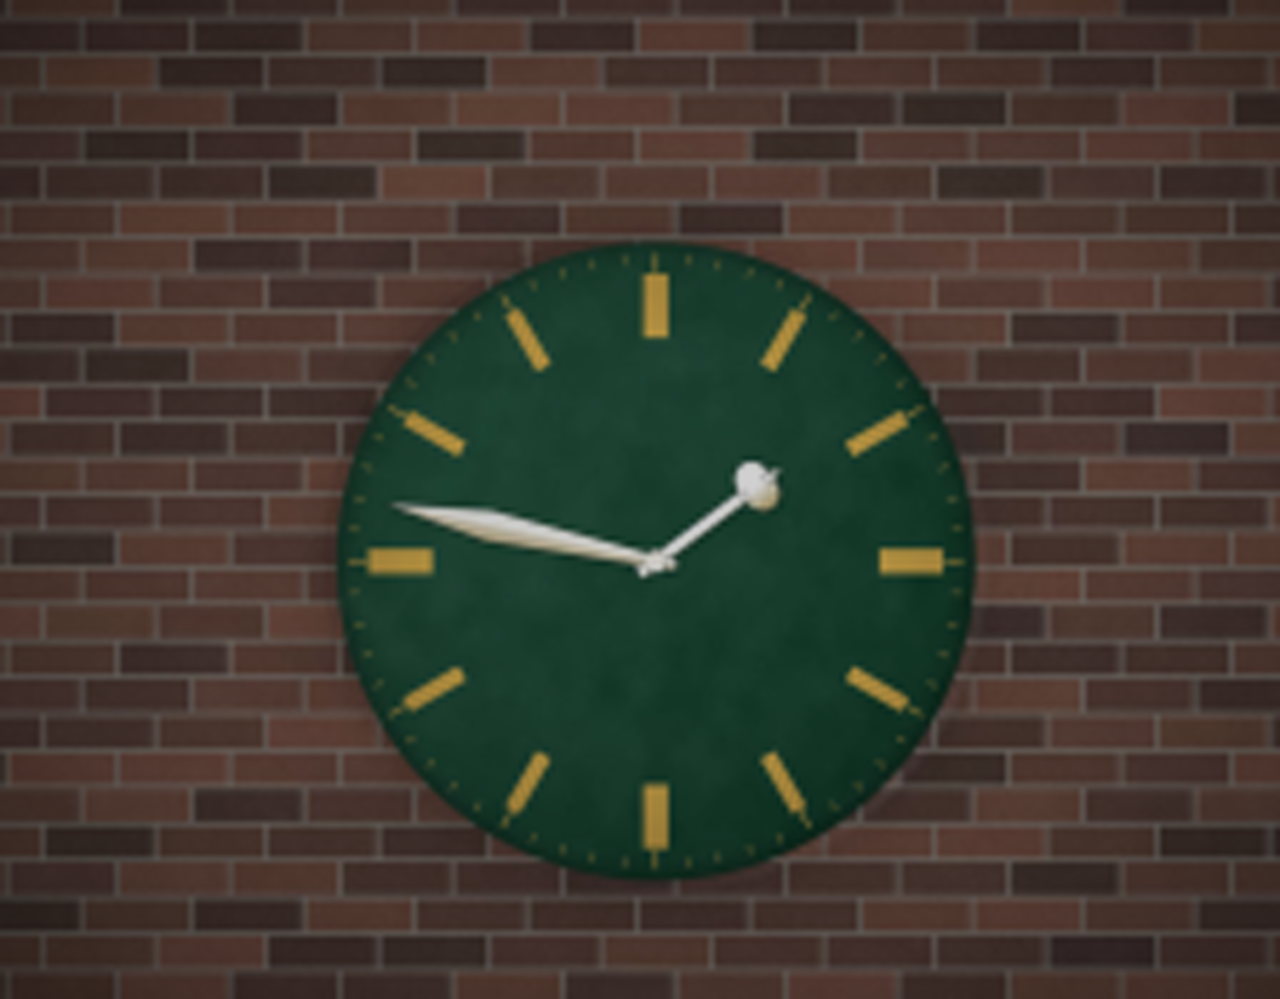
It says 1.47
